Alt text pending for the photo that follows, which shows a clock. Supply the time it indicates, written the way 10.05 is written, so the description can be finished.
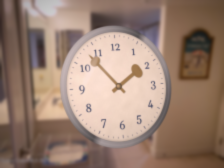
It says 1.53
